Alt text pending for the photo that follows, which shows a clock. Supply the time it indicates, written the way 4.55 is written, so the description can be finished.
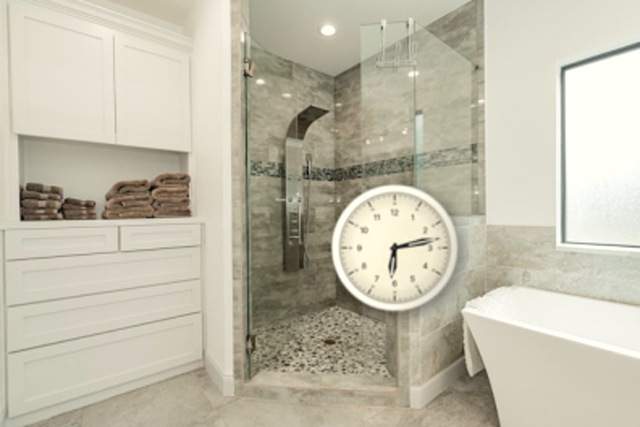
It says 6.13
